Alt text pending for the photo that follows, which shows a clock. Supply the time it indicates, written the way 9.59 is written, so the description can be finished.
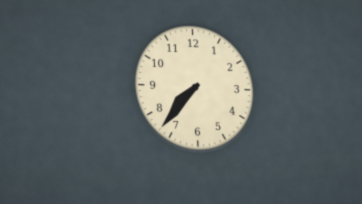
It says 7.37
